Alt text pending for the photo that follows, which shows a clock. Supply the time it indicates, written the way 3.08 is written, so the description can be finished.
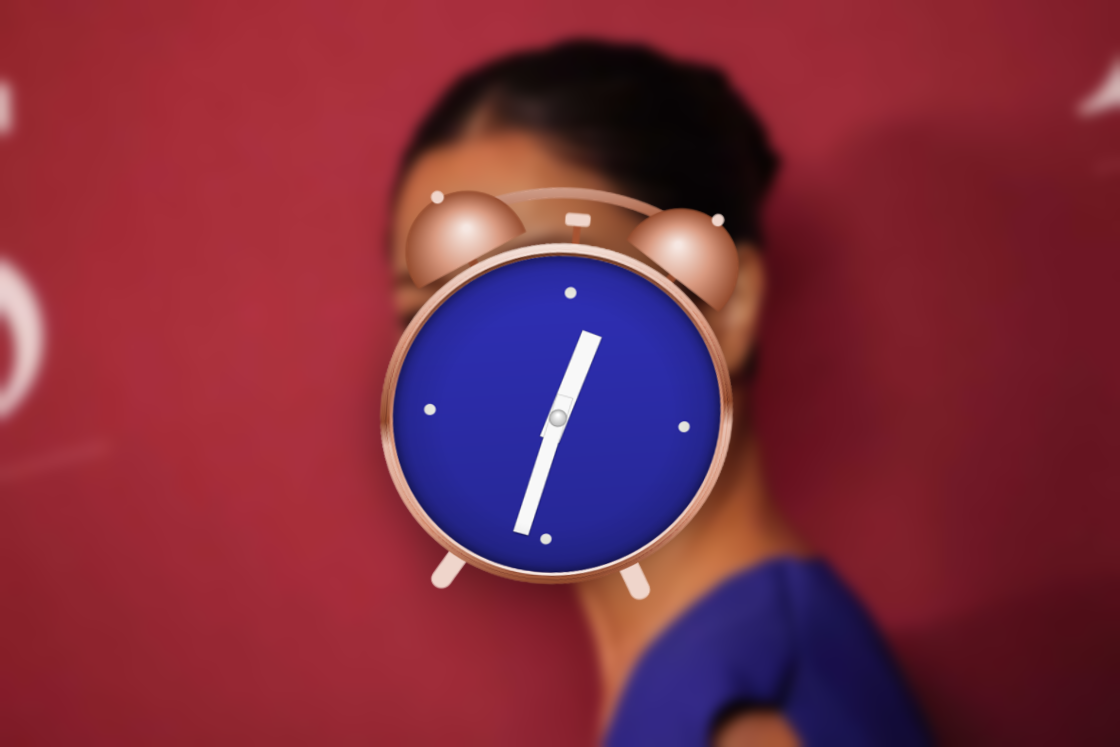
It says 12.32
